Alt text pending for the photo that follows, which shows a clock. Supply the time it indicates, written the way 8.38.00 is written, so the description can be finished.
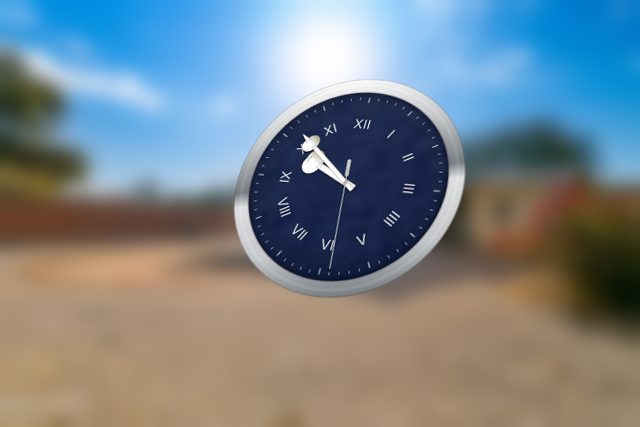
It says 9.51.29
